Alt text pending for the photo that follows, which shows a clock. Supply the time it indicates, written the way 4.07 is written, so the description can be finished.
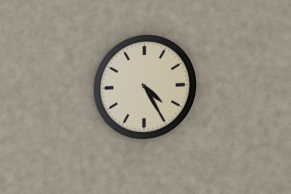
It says 4.25
